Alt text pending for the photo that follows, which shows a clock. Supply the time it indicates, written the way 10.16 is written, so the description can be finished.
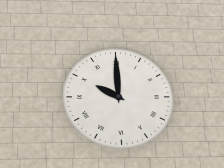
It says 10.00
